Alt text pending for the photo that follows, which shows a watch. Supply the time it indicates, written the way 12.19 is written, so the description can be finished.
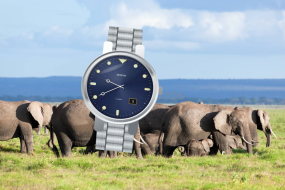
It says 9.40
